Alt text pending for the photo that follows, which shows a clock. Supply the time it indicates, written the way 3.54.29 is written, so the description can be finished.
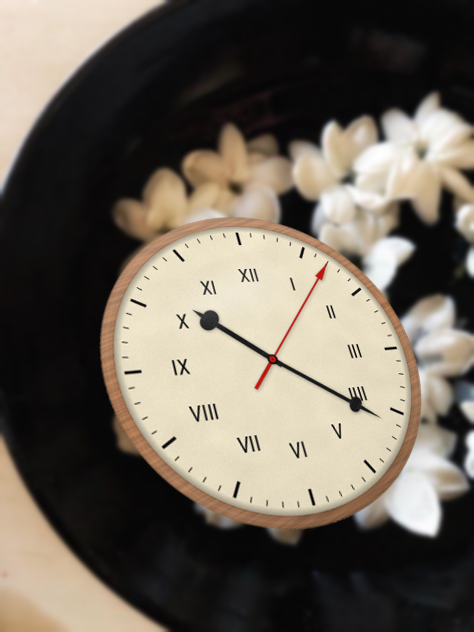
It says 10.21.07
